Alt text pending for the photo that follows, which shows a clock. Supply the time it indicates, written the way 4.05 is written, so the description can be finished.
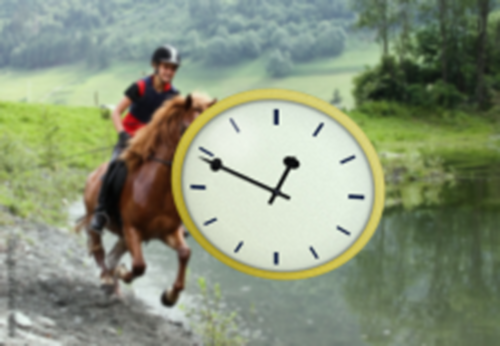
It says 12.49
